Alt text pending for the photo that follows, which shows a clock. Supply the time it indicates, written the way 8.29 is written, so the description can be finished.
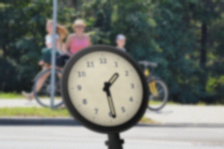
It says 1.29
